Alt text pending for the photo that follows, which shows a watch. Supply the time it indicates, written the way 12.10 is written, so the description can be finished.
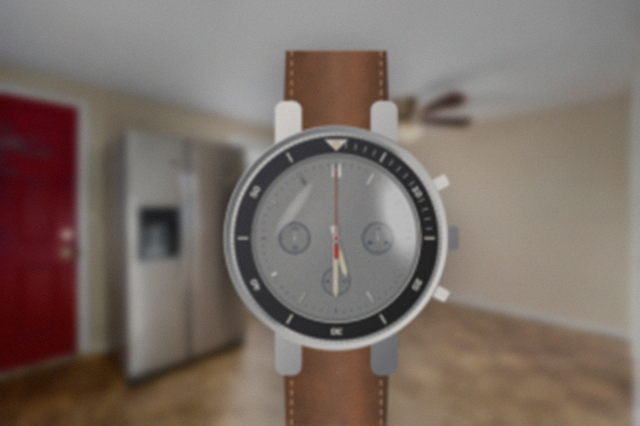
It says 5.30
